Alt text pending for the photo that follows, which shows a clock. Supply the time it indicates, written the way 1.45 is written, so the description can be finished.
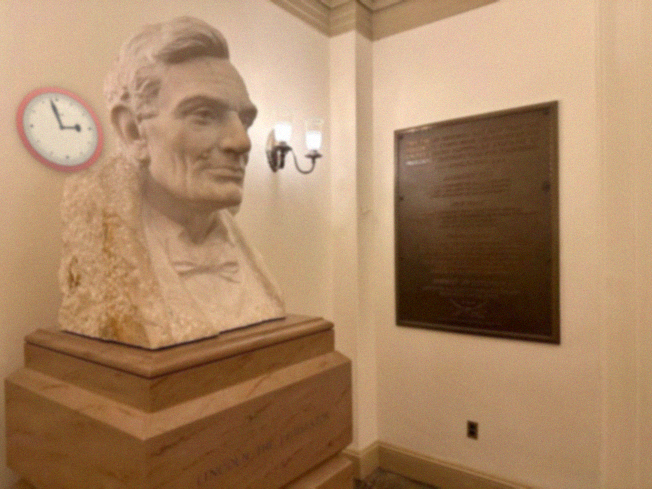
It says 2.58
